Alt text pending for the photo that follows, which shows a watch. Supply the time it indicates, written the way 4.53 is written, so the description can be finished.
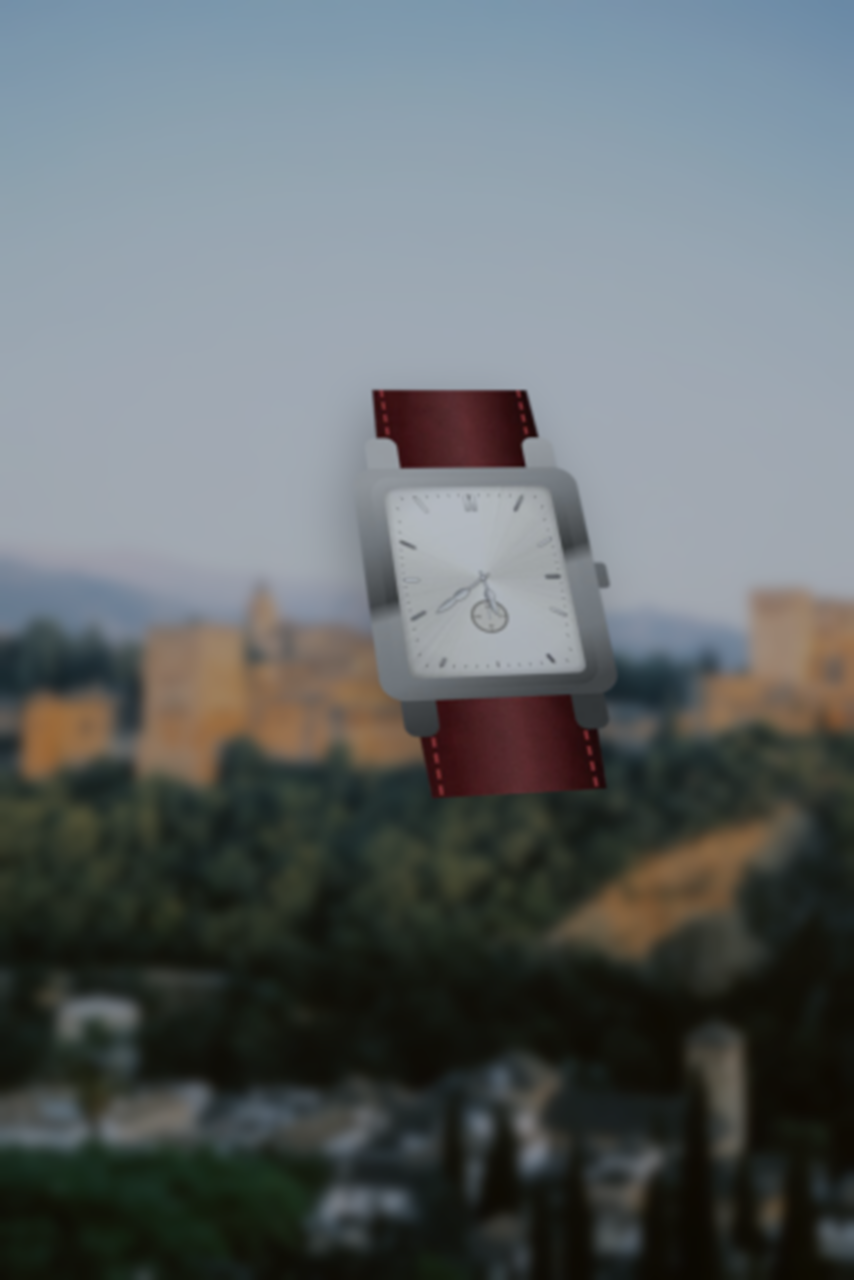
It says 5.39
